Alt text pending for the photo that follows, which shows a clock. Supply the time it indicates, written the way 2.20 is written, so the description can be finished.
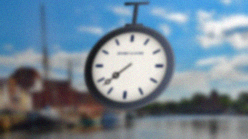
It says 7.38
